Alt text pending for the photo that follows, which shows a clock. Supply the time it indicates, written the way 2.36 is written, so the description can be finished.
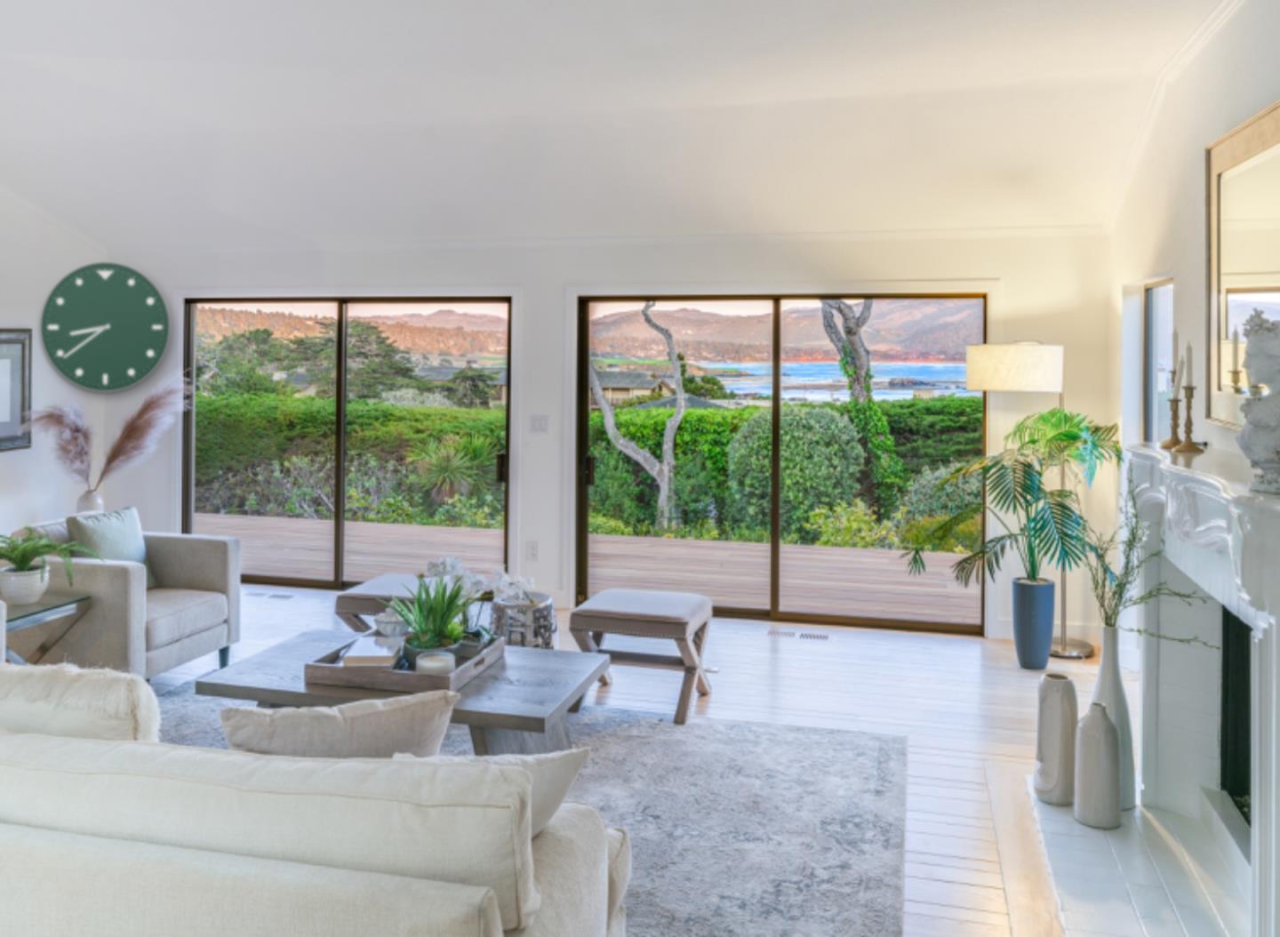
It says 8.39
